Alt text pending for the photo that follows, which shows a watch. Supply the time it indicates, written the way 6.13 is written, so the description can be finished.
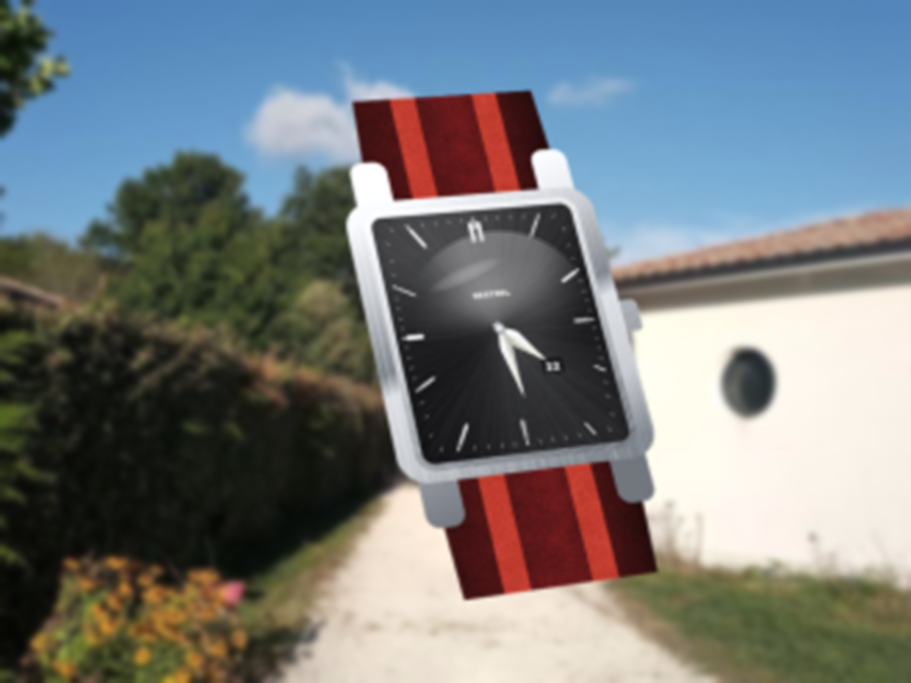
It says 4.29
